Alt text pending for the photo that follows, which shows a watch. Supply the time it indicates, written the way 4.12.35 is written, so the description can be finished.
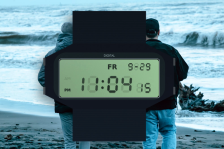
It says 11.04.15
